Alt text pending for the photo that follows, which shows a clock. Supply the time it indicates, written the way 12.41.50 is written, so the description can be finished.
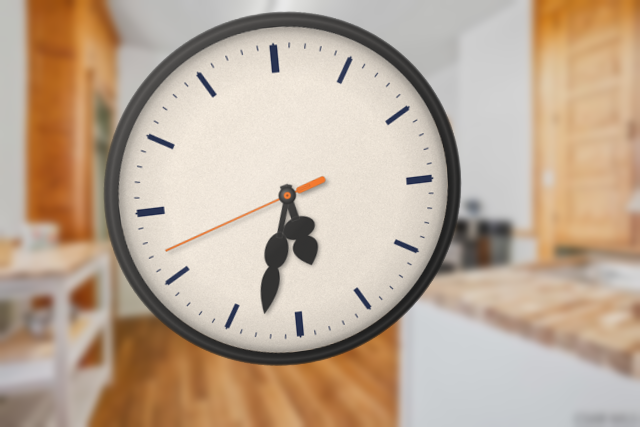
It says 5.32.42
